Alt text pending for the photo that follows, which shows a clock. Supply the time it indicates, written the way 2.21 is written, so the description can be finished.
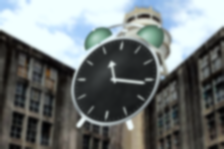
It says 11.16
